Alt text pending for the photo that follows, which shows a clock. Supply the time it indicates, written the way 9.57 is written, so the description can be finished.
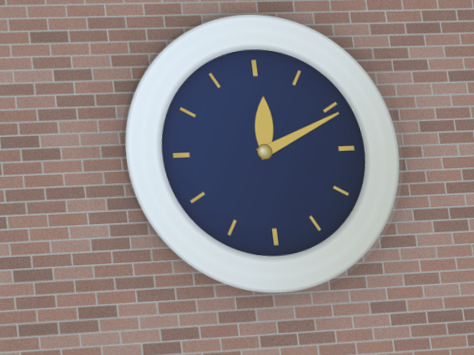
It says 12.11
